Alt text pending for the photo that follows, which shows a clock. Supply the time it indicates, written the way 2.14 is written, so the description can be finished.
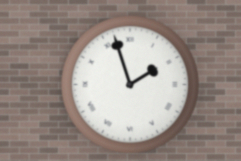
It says 1.57
